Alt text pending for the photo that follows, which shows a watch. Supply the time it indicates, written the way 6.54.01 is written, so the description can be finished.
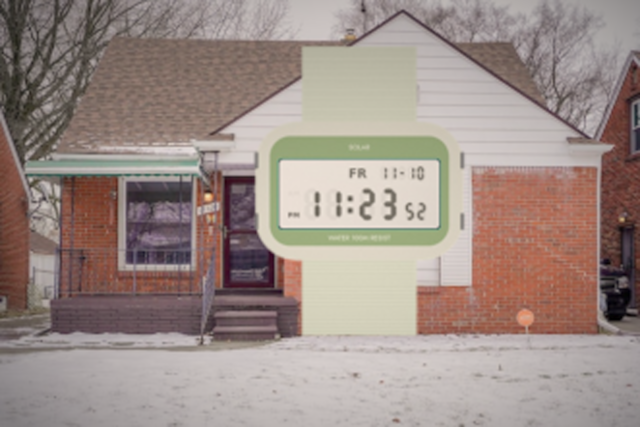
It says 11.23.52
